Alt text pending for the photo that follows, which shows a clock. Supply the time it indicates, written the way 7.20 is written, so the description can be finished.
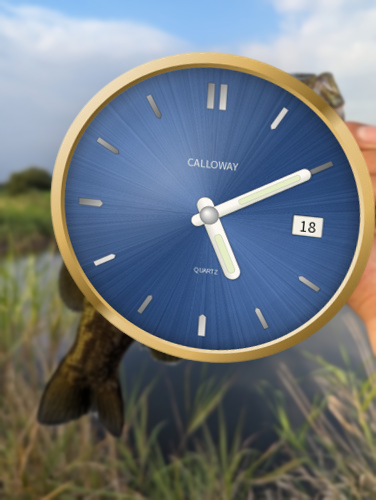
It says 5.10
